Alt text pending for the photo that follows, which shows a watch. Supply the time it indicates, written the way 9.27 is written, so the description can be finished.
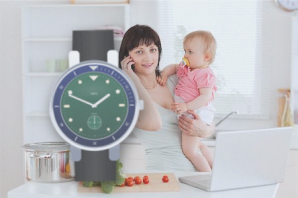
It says 1.49
